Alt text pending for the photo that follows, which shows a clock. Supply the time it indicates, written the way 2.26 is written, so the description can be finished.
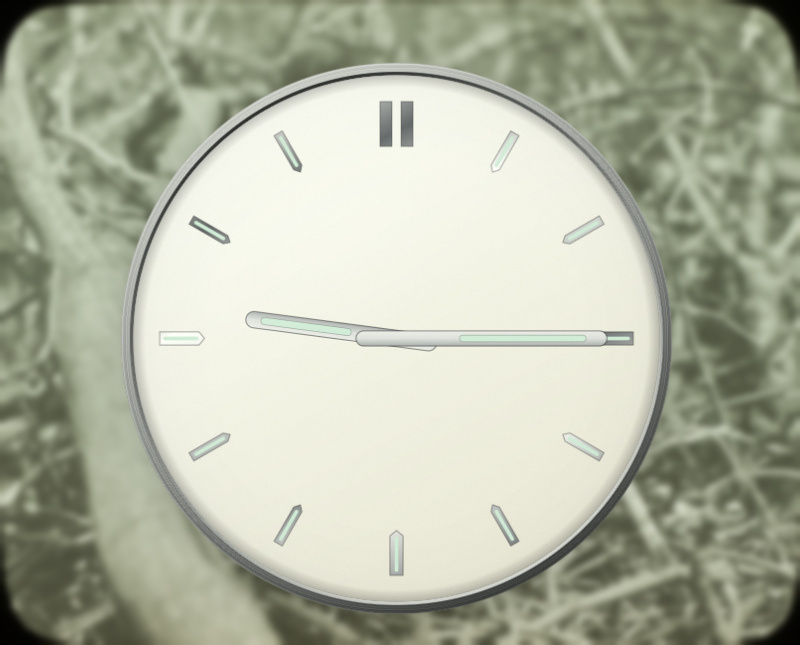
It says 9.15
